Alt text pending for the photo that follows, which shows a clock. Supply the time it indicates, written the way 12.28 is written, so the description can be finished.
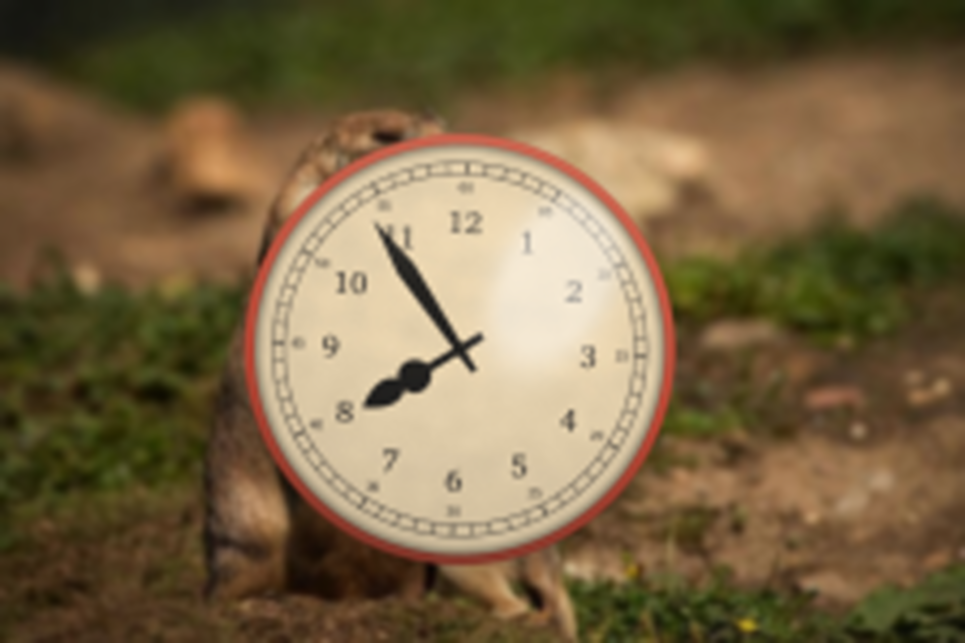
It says 7.54
